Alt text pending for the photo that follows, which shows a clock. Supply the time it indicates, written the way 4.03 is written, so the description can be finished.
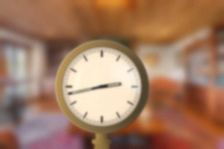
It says 2.43
